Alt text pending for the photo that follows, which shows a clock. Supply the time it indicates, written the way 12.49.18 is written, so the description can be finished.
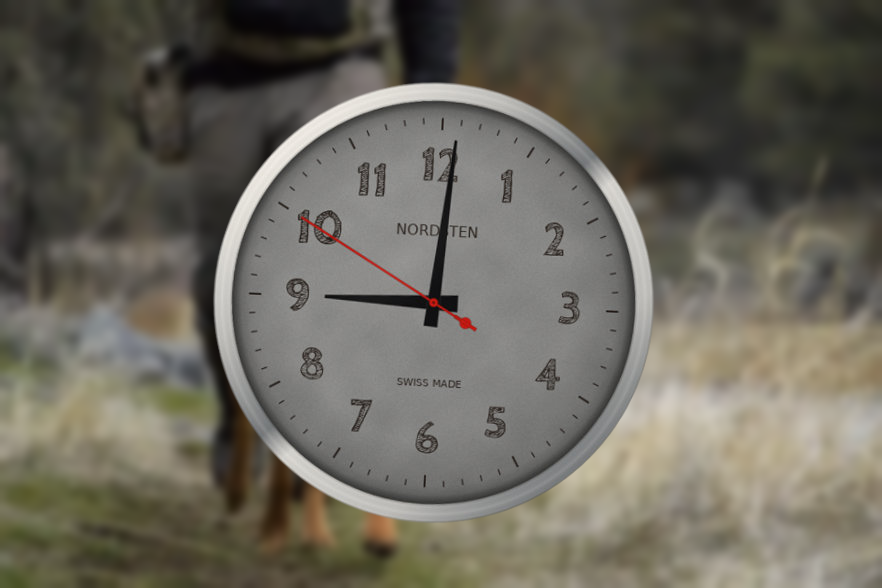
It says 9.00.50
